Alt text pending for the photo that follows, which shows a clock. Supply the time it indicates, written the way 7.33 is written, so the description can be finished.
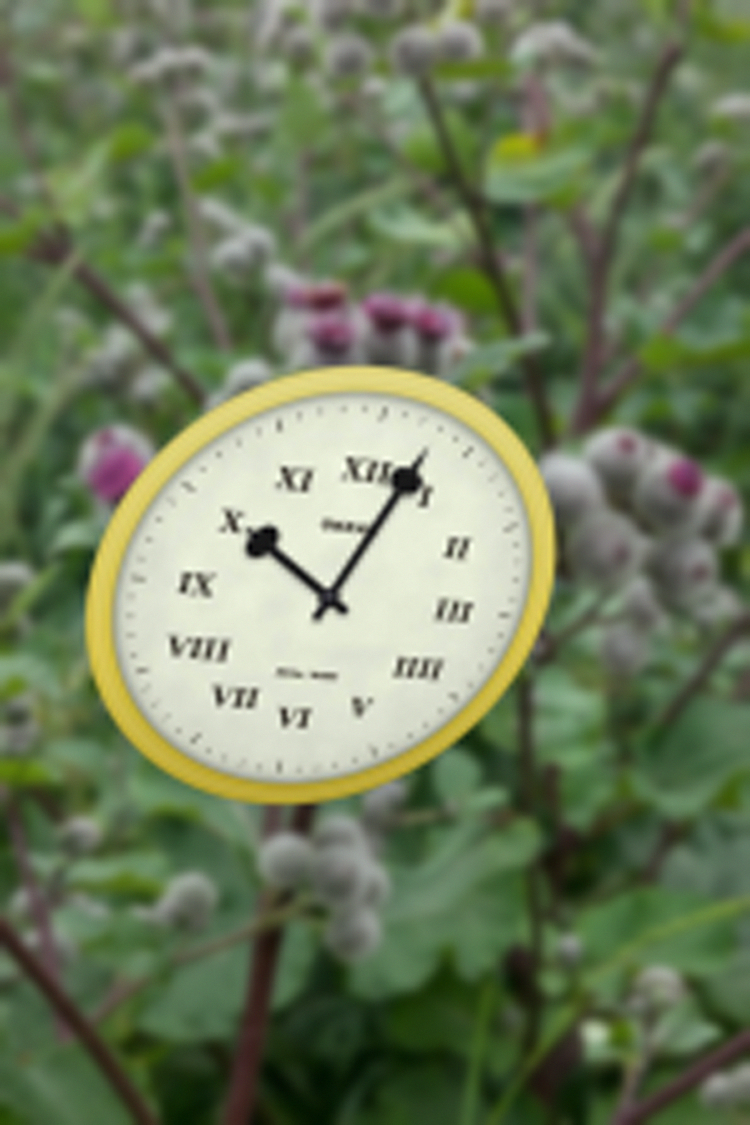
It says 10.03
